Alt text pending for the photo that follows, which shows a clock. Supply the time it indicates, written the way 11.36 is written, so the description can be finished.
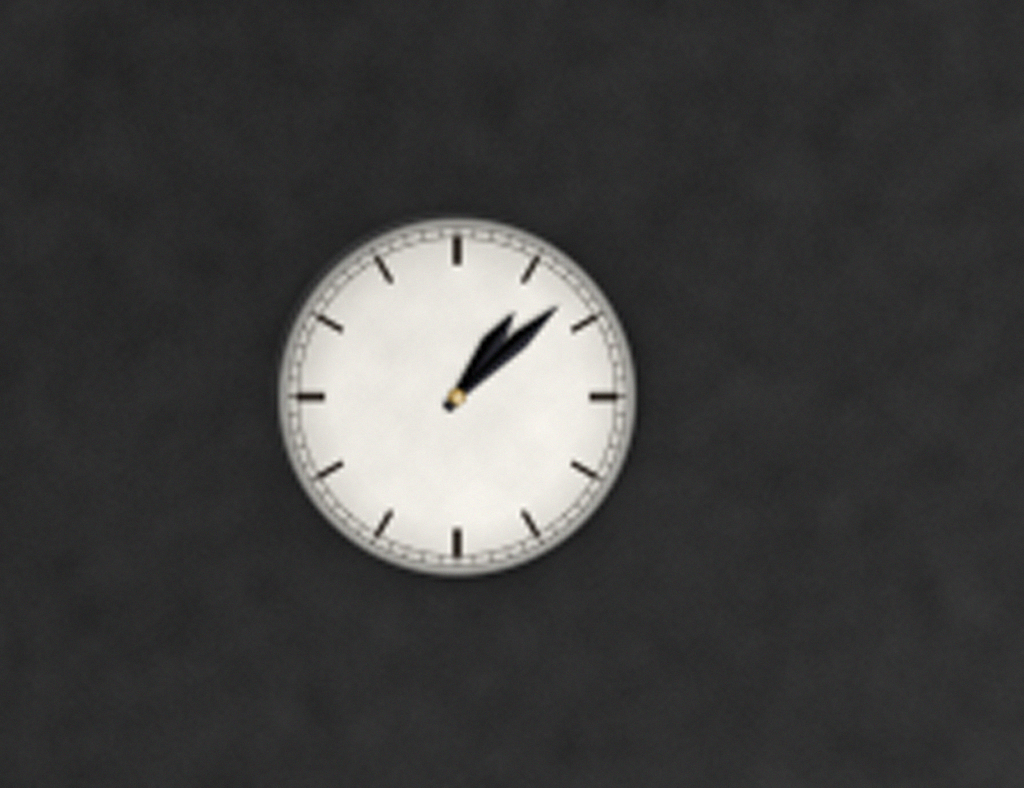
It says 1.08
